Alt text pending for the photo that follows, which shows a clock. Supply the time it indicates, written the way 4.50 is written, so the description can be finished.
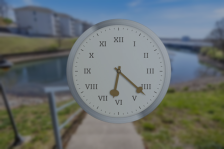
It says 6.22
